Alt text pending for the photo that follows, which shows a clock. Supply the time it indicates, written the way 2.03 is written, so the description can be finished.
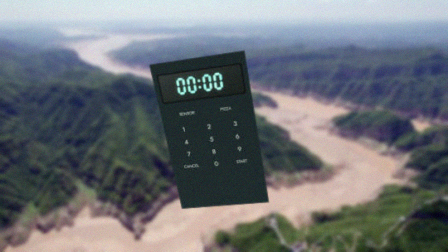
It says 0.00
